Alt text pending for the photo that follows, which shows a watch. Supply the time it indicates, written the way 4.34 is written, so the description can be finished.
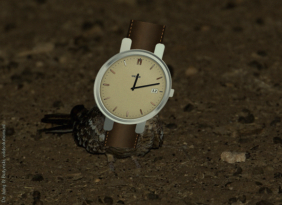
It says 12.12
